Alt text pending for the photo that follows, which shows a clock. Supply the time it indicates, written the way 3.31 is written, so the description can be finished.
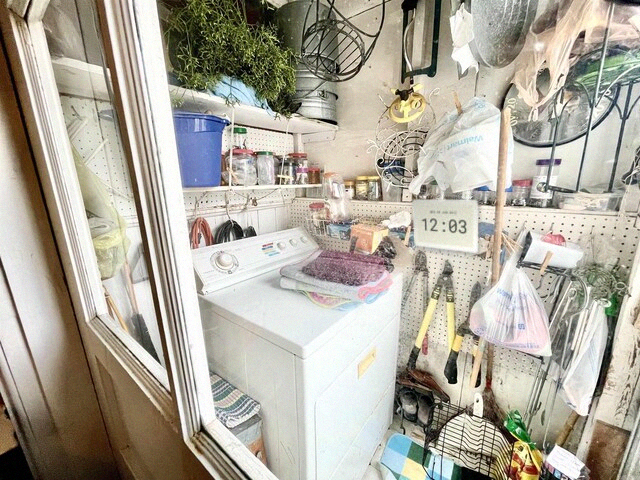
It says 12.03
